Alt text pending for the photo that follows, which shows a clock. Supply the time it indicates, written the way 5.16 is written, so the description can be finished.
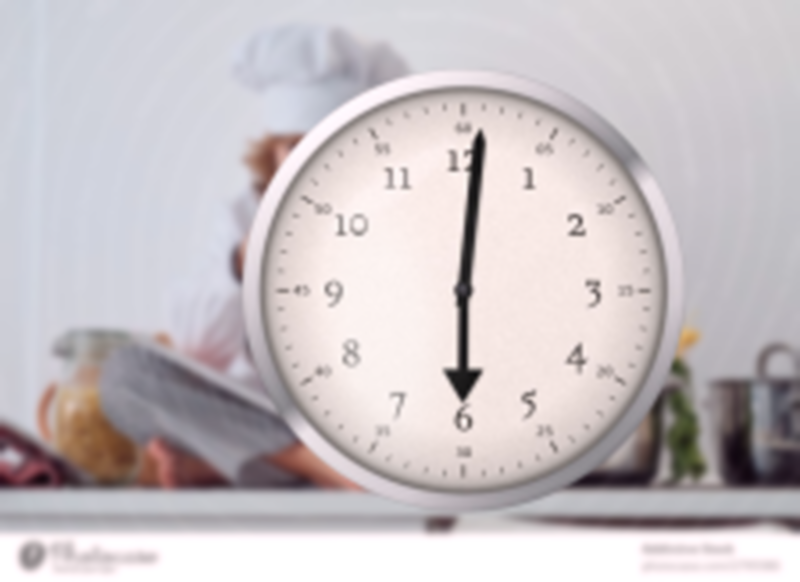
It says 6.01
